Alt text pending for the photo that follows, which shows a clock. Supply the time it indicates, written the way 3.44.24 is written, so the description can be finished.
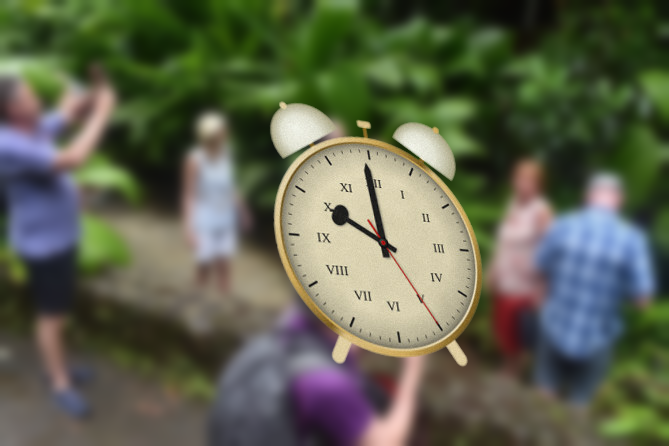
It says 9.59.25
